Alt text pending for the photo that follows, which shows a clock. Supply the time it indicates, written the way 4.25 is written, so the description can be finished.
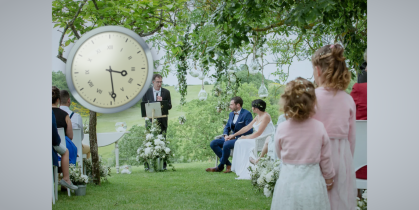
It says 3.29
